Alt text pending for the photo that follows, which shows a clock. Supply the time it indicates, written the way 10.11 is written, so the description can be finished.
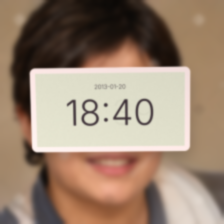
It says 18.40
